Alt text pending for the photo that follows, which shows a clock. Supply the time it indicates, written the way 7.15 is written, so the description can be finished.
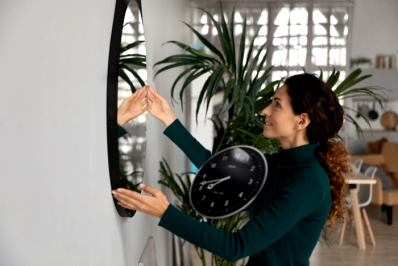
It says 7.42
